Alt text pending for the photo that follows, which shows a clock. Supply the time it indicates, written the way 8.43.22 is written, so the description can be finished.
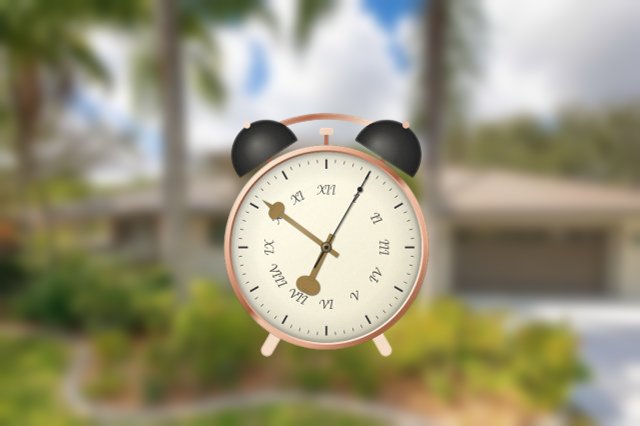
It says 6.51.05
